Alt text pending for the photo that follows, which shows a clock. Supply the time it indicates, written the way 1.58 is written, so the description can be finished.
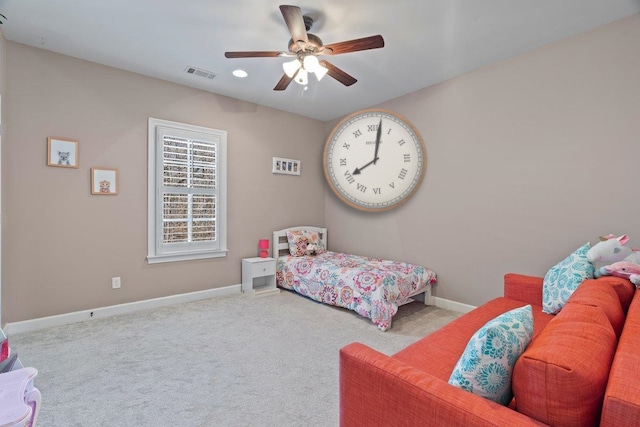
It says 8.02
